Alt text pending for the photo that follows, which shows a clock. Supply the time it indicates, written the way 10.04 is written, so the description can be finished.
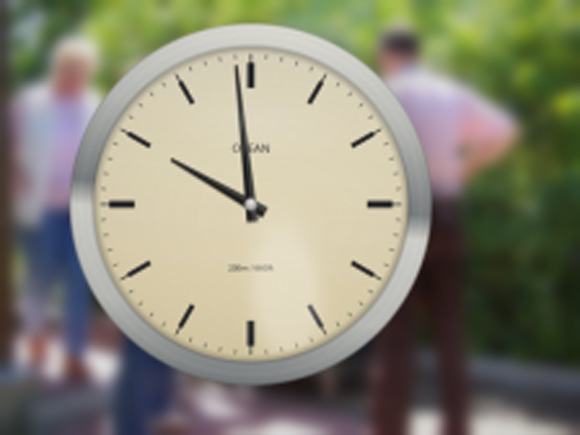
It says 9.59
